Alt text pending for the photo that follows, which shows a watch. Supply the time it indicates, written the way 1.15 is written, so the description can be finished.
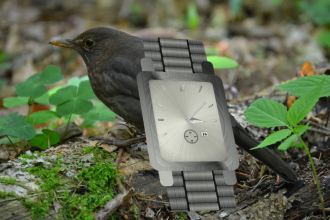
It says 3.08
